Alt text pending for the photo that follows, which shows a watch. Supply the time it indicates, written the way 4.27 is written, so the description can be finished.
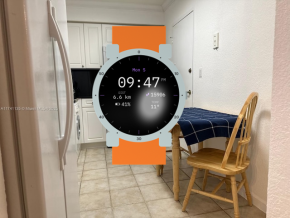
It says 9.47
